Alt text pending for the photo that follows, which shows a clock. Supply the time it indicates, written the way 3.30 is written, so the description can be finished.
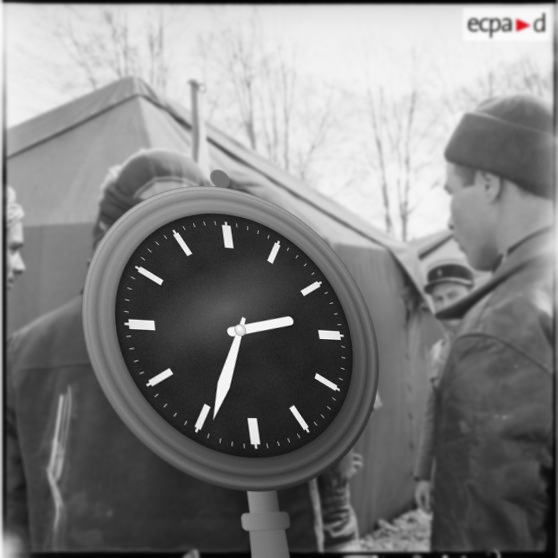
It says 2.34
